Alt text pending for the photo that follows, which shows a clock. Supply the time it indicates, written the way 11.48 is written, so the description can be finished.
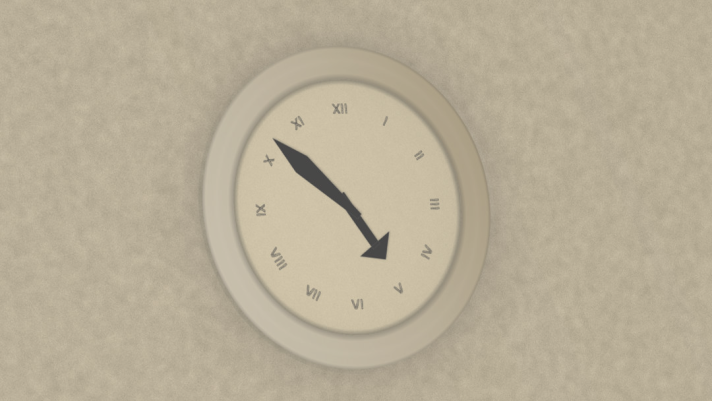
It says 4.52
